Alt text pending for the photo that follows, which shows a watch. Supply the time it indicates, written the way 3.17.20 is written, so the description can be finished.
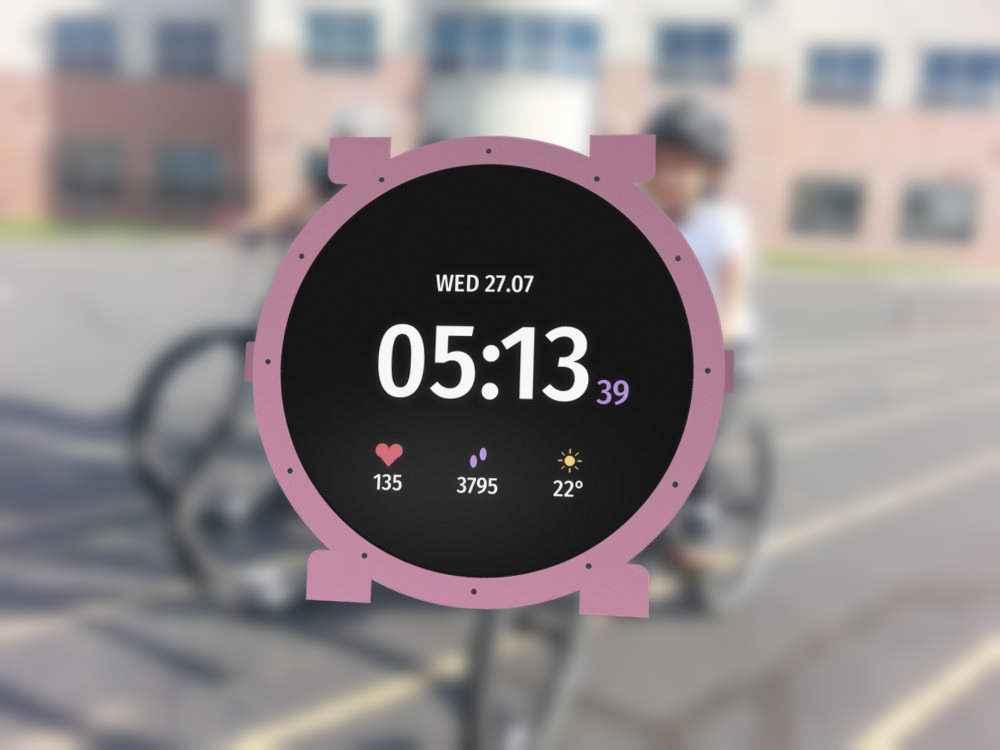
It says 5.13.39
